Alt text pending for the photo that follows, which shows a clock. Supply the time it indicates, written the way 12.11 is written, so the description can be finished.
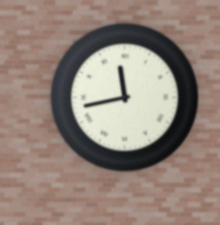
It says 11.43
